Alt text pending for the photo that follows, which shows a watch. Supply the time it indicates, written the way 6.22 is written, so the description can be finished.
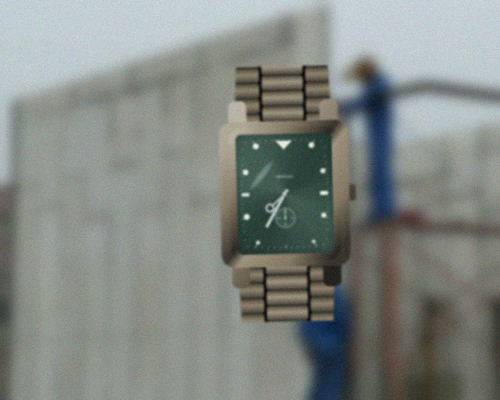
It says 7.35
